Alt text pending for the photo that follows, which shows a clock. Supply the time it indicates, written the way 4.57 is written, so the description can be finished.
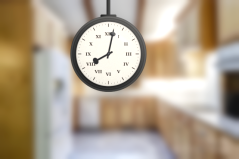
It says 8.02
